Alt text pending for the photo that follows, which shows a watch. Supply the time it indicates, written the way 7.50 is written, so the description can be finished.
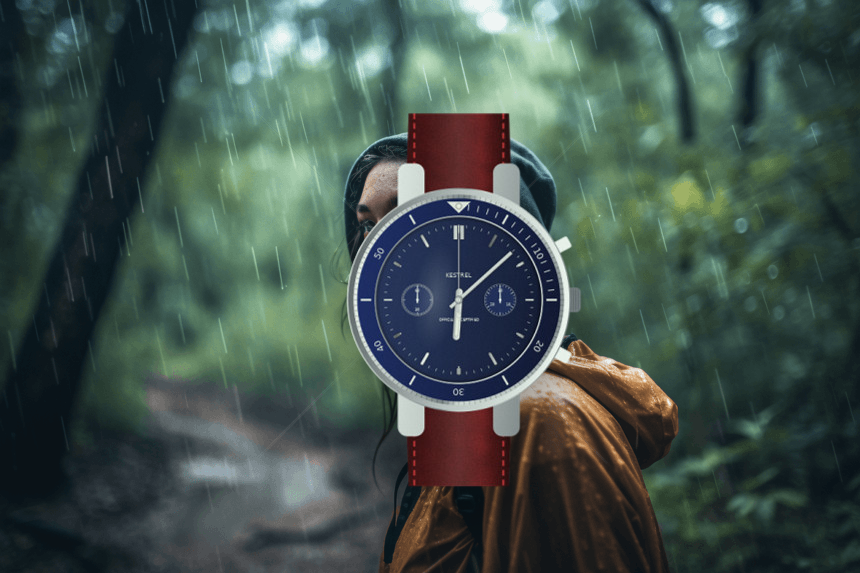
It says 6.08
